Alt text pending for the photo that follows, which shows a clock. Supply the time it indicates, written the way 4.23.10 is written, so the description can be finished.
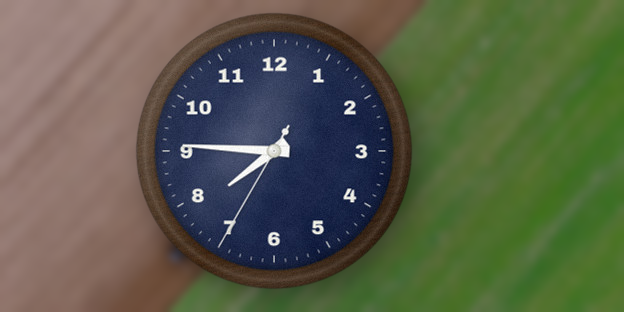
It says 7.45.35
